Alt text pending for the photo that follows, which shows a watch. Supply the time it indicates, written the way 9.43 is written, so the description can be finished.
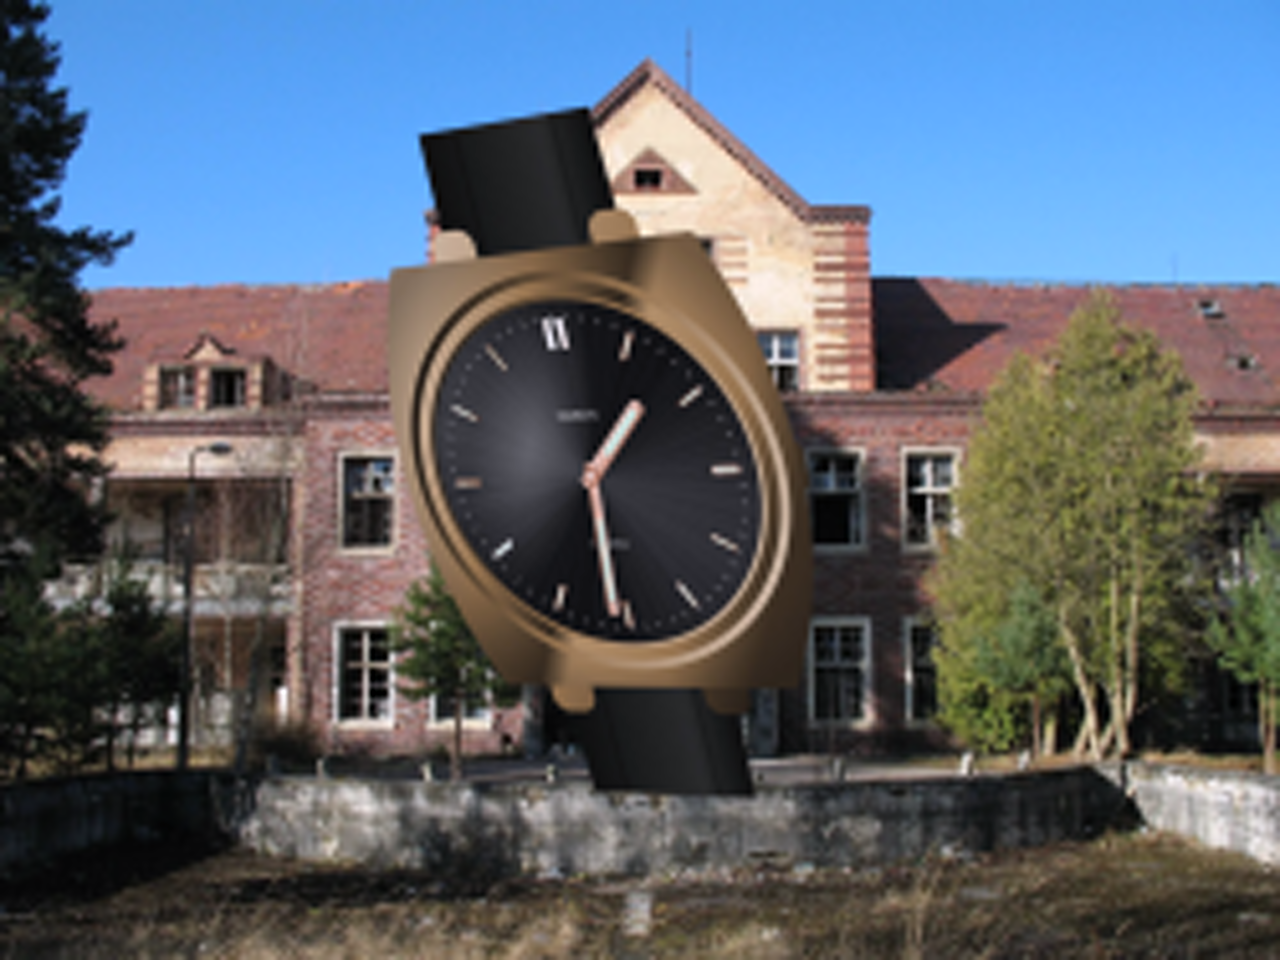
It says 1.31
